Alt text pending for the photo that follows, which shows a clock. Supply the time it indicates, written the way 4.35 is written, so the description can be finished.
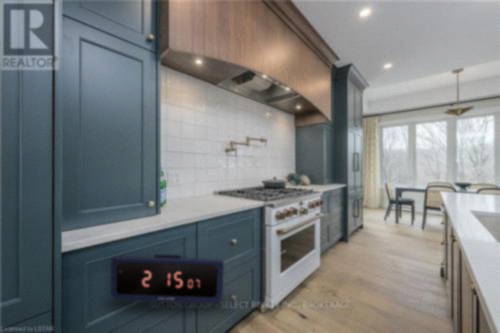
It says 2.15
